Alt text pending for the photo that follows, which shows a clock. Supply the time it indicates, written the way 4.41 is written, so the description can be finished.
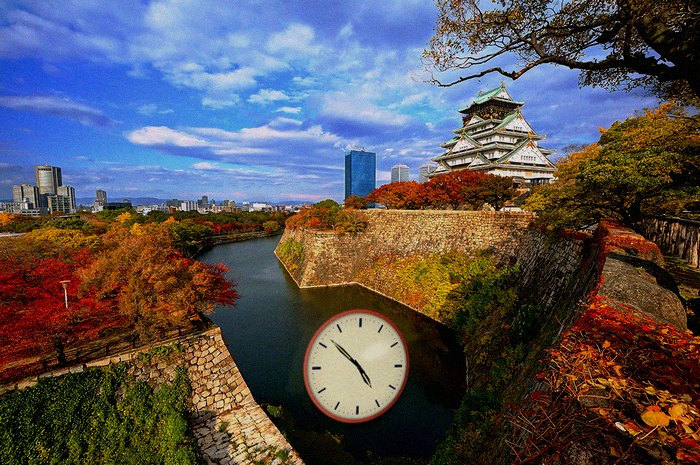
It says 4.52
